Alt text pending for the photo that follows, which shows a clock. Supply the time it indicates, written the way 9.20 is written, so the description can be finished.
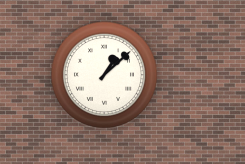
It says 1.08
